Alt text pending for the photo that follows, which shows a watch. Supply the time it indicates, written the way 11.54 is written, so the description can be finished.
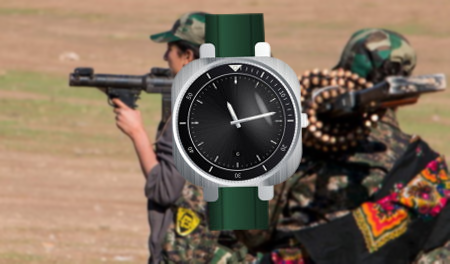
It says 11.13
